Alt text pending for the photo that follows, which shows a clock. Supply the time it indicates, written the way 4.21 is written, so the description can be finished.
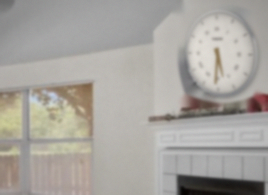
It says 5.31
